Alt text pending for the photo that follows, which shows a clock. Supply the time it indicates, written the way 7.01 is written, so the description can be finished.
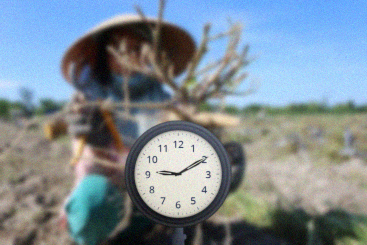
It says 9.10
